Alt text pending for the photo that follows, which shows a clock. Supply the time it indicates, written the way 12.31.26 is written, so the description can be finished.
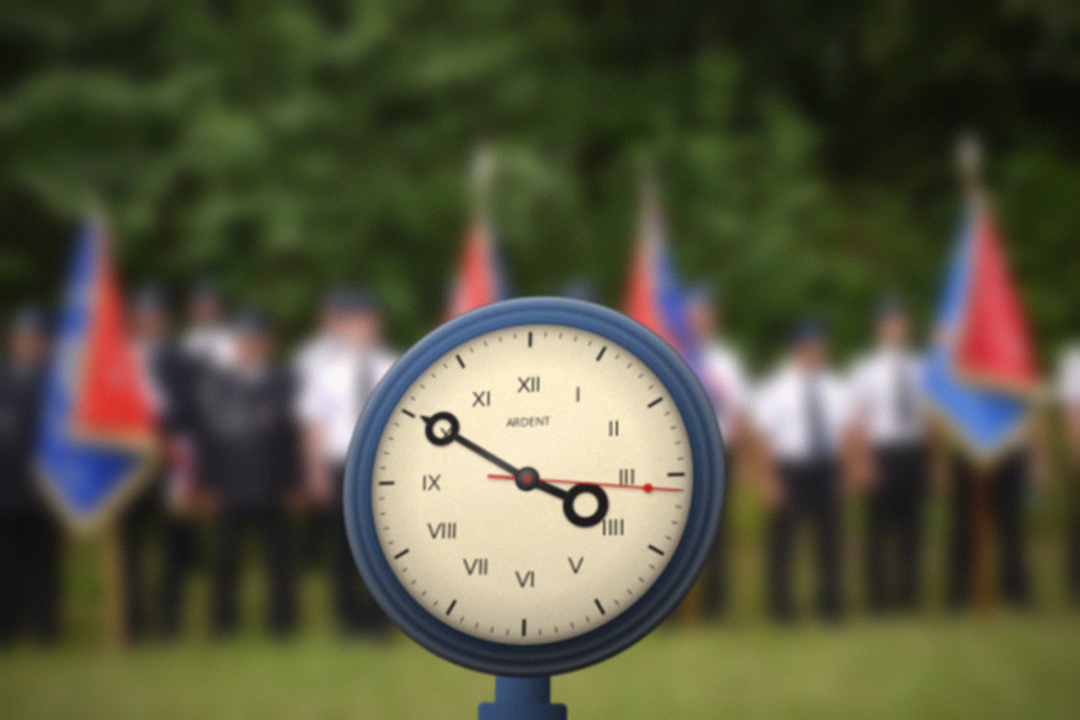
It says 3.50.16
